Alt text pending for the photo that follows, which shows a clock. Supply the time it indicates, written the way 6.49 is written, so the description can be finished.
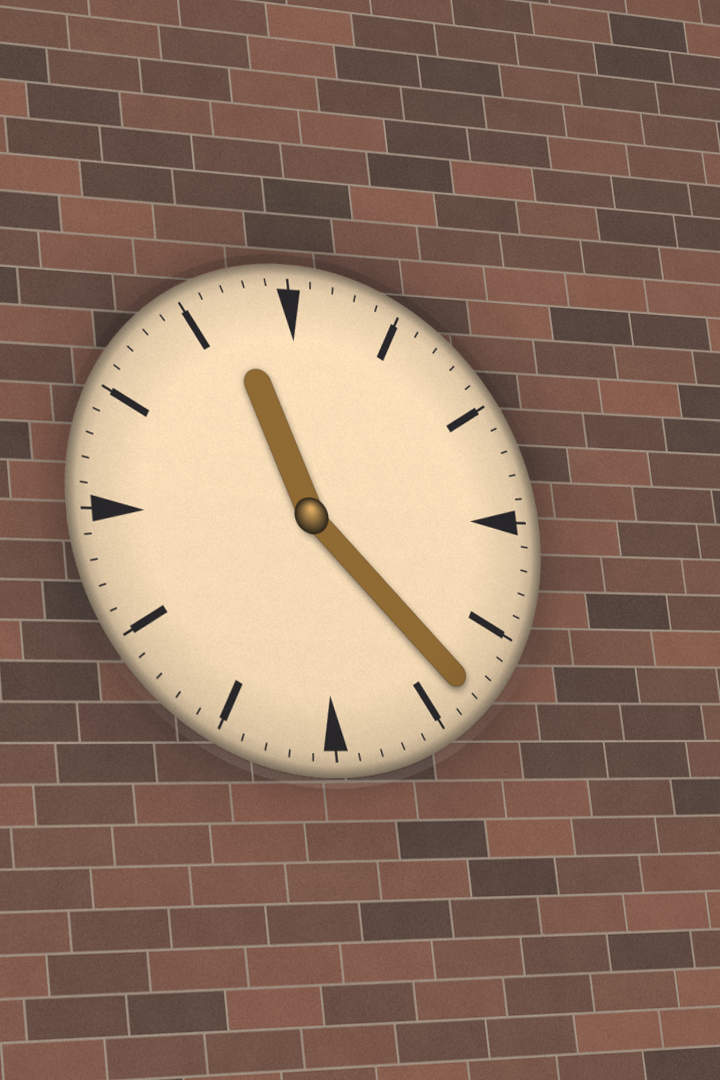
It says 11.23
